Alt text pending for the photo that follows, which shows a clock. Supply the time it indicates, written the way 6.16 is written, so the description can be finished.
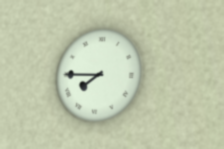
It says 7.45
